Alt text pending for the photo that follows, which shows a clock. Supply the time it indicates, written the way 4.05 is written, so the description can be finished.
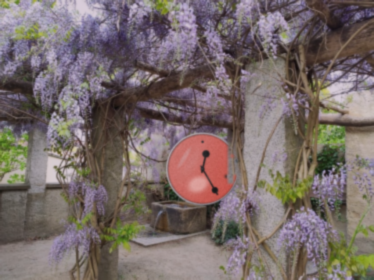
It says 12.25
